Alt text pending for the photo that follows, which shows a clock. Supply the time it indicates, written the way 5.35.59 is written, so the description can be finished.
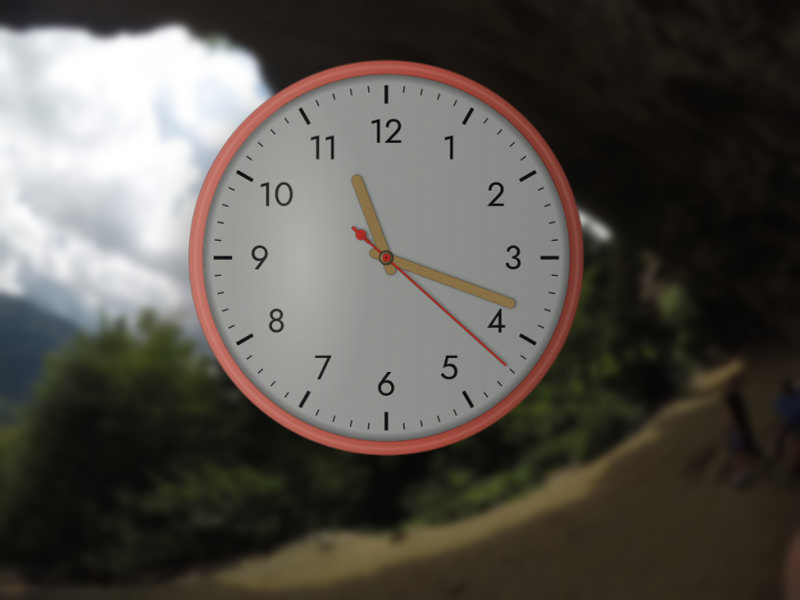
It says 11.18.22
